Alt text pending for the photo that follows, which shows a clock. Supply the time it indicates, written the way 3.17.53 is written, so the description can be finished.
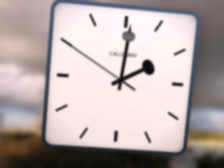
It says 2.00.50
